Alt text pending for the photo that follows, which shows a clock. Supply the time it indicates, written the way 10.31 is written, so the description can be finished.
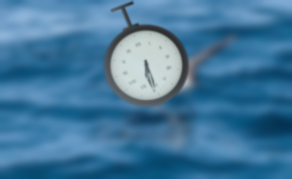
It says 6.31
